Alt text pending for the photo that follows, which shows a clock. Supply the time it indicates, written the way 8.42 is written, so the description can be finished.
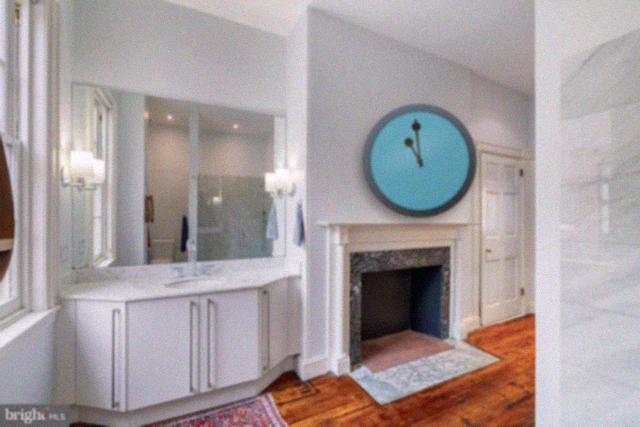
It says 10.59
